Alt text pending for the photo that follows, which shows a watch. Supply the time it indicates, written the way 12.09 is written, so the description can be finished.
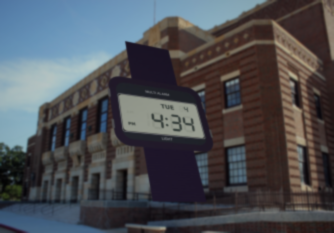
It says 4.34
